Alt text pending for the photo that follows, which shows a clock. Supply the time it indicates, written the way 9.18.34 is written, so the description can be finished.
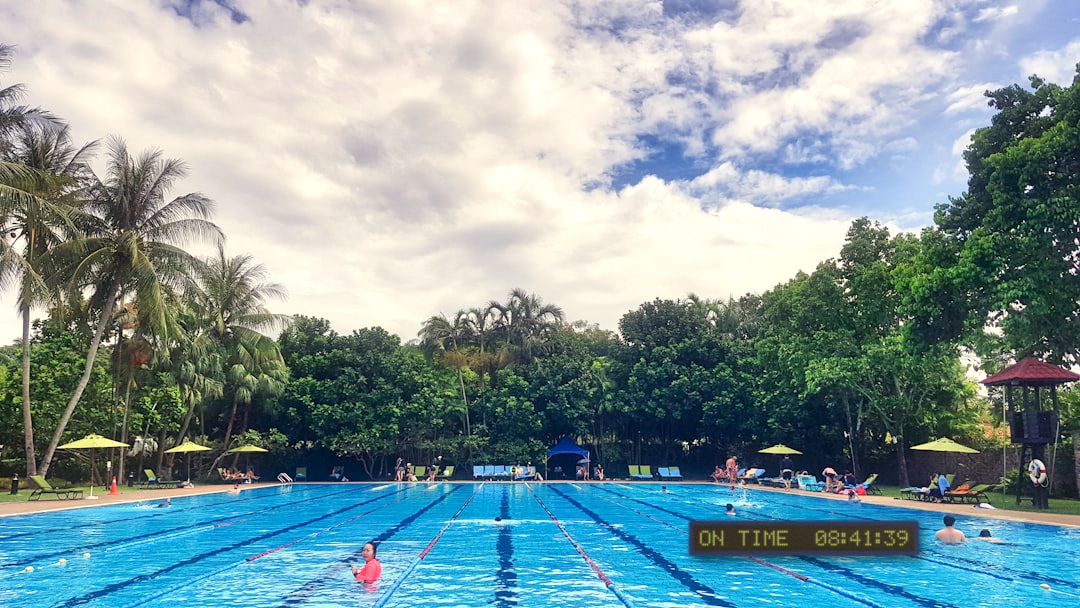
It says 8.41.39
